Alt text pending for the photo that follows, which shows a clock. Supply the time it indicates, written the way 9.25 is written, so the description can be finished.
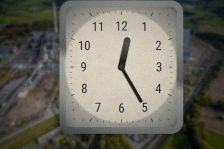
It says 12.25
